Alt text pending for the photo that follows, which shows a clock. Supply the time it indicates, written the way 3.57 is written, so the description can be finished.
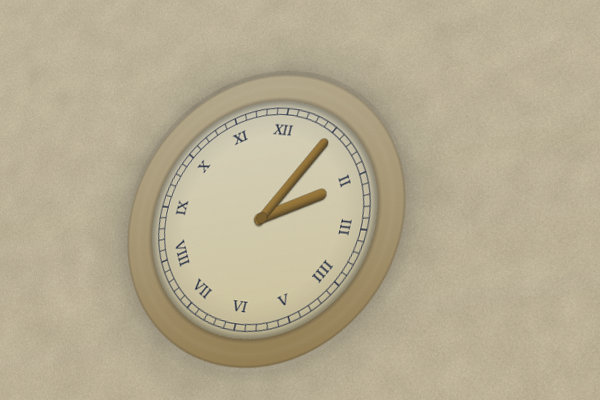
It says 2.05
